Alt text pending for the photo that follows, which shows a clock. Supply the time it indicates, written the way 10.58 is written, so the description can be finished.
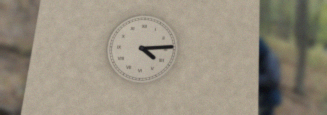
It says 4.14
